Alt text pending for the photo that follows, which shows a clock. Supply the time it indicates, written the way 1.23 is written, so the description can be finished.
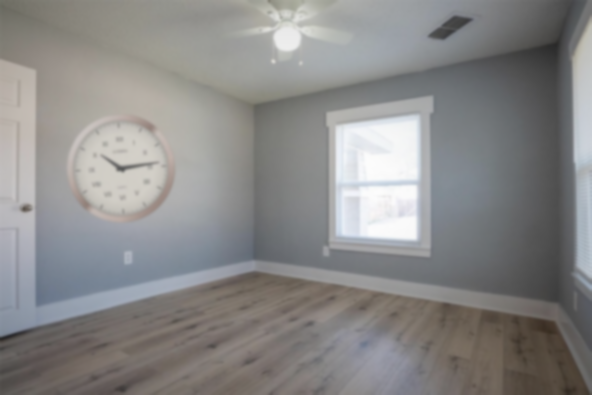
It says 10.14
